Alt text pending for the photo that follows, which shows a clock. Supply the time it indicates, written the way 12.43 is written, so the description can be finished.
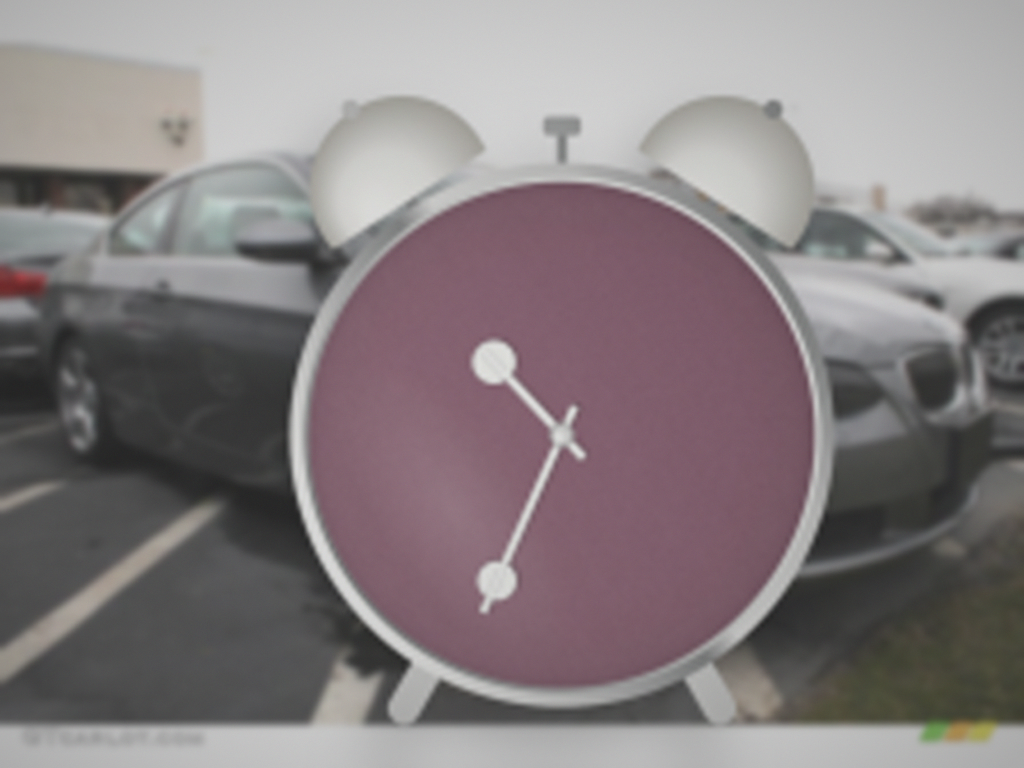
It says 10.34
